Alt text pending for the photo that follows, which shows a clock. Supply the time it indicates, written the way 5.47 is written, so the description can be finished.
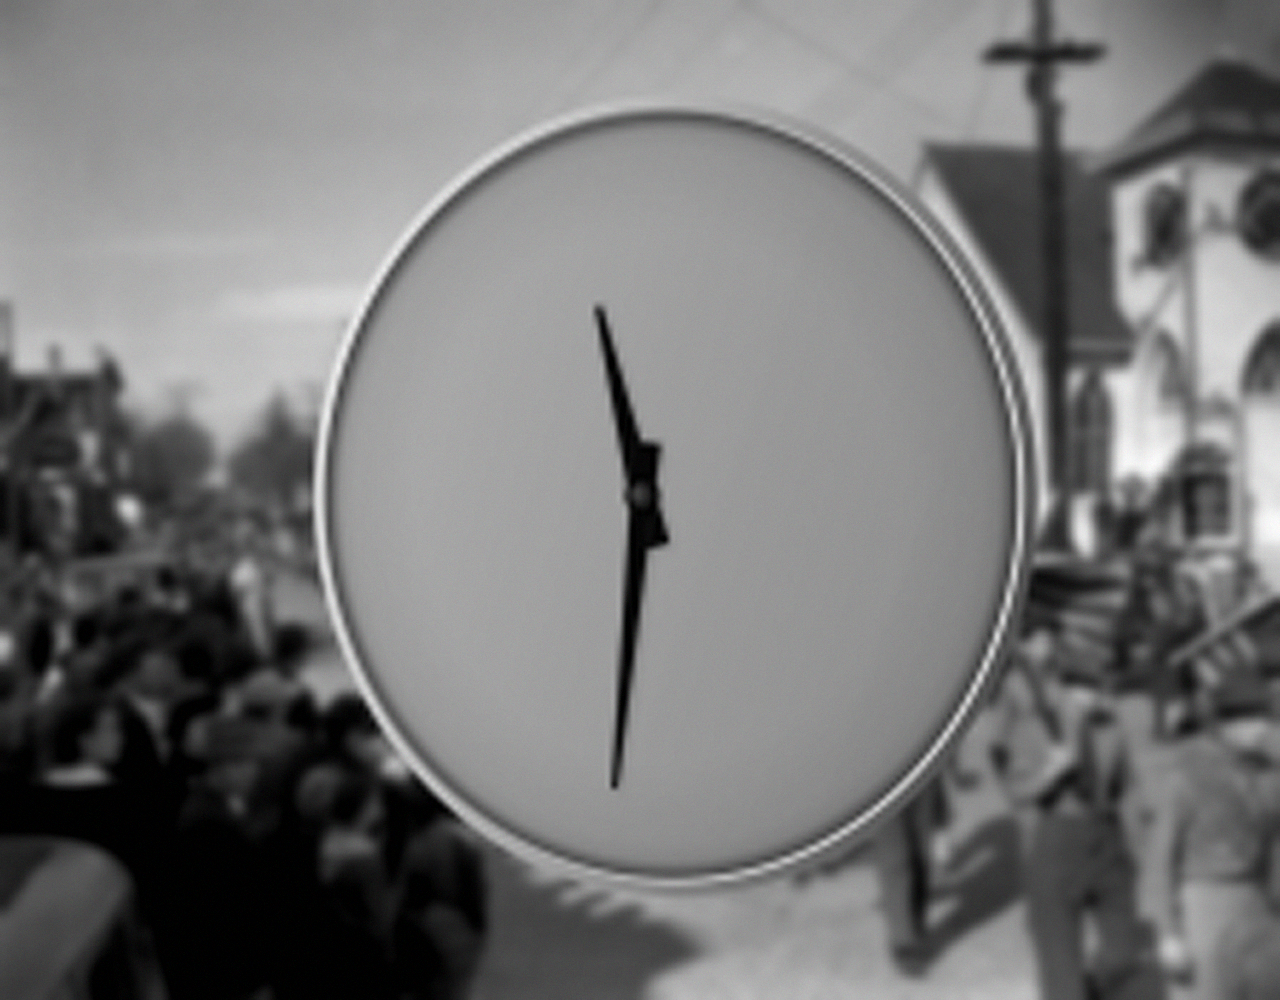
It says 11.31
